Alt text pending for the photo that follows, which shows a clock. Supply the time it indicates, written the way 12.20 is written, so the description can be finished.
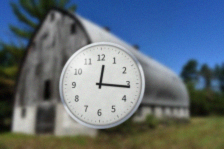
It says 12.16
